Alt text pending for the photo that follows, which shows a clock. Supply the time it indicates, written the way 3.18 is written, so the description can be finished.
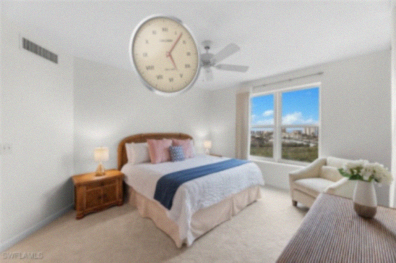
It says 5.07
